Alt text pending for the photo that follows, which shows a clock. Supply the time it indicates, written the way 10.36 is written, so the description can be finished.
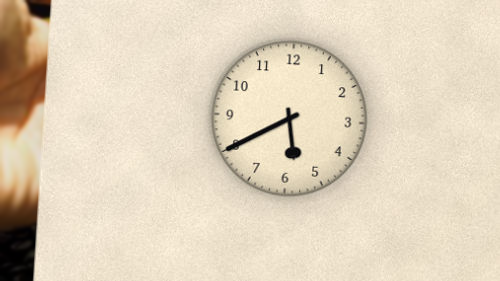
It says 5.40
